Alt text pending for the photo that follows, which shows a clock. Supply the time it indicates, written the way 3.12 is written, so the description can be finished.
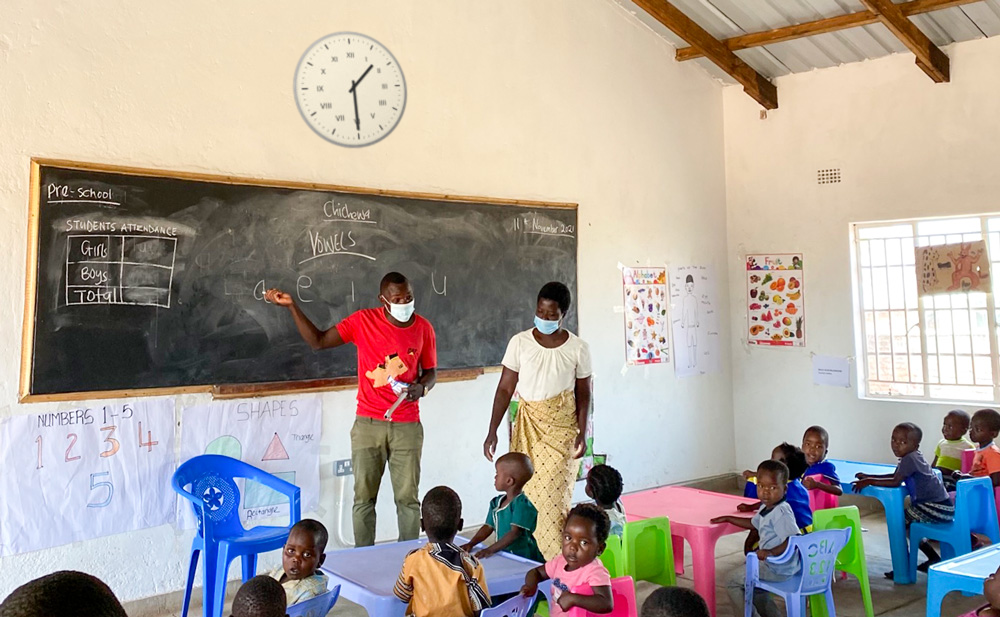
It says 1.30
